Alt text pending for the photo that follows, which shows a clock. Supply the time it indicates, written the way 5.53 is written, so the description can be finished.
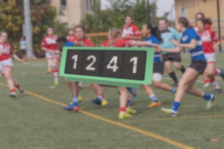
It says 12.41
